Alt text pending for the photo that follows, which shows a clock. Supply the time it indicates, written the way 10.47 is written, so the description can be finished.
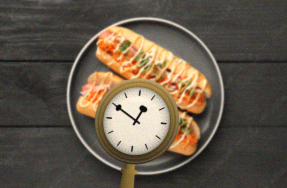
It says 12.50
